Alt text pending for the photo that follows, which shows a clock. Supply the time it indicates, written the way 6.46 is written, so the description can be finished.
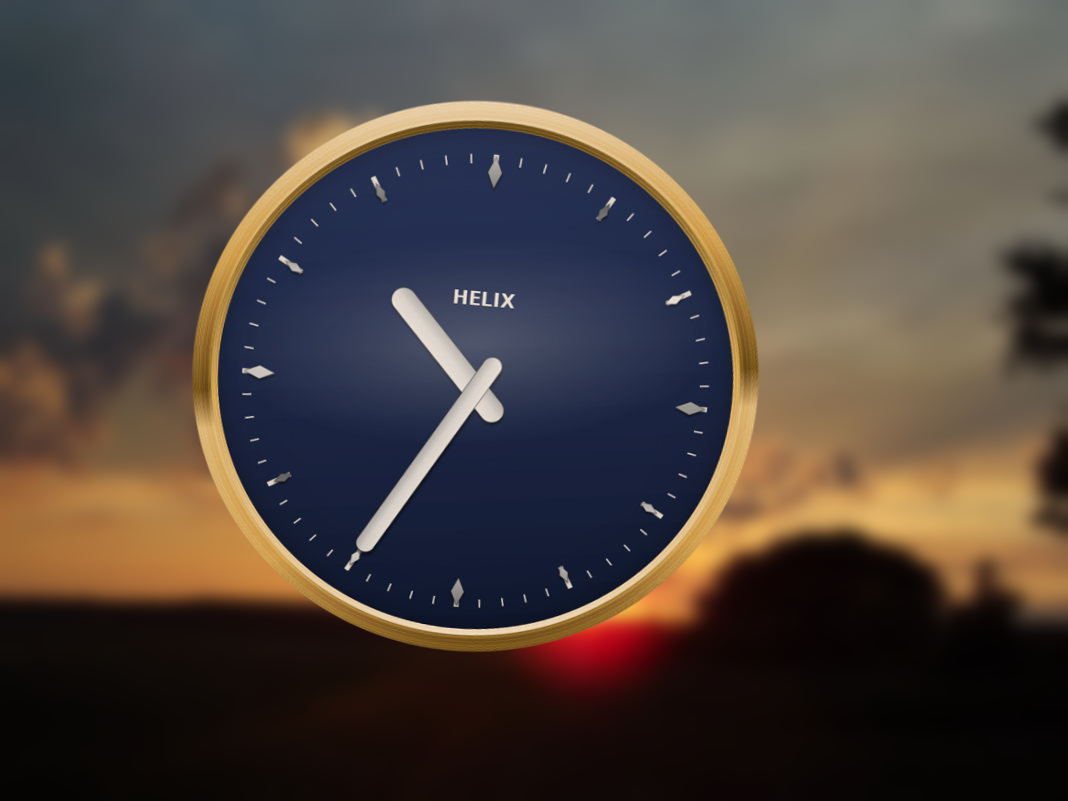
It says 10.35
